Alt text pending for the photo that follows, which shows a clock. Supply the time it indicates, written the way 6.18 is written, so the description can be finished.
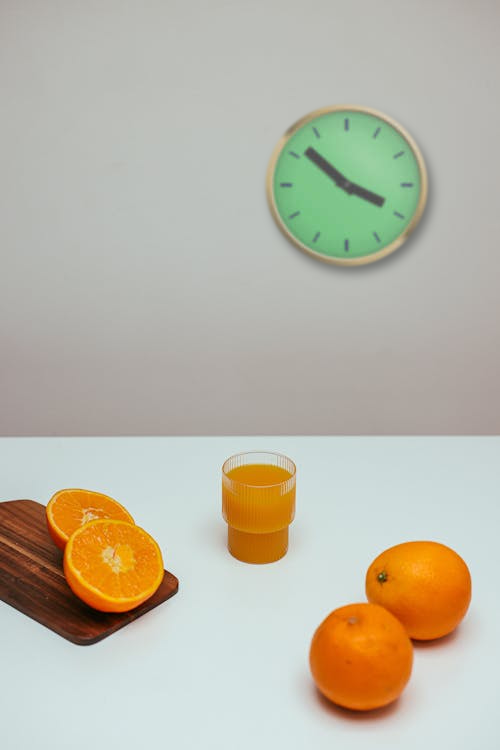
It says 3.52
